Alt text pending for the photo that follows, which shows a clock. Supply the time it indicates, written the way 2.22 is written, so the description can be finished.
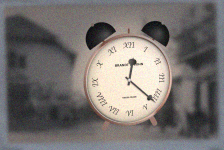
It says 12.22
